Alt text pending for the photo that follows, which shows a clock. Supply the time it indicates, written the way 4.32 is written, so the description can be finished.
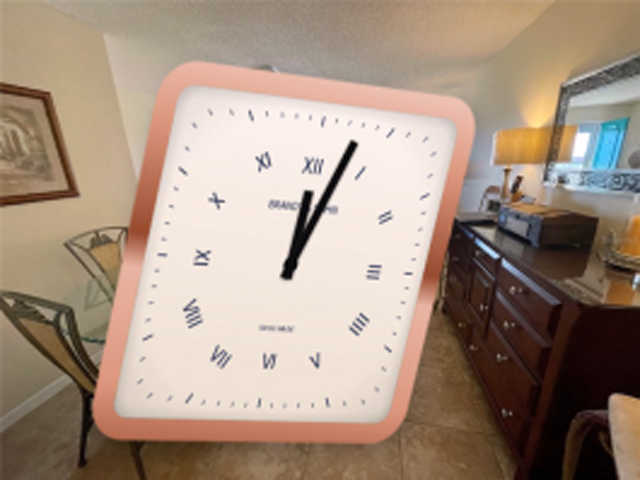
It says 12.03
